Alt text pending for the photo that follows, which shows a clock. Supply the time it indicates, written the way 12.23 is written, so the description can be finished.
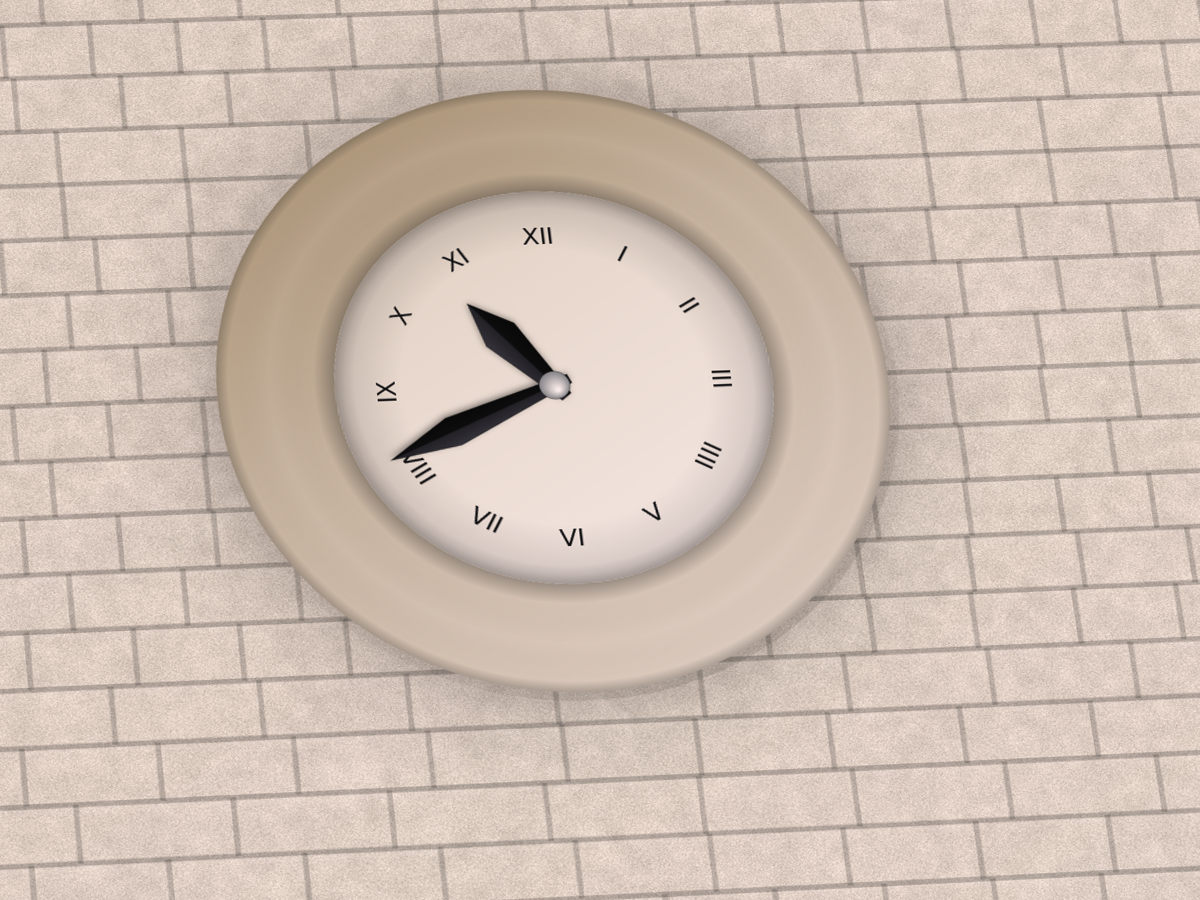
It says 10.41
